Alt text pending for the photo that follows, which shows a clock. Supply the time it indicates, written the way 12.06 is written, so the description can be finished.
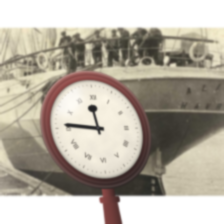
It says 11.46
